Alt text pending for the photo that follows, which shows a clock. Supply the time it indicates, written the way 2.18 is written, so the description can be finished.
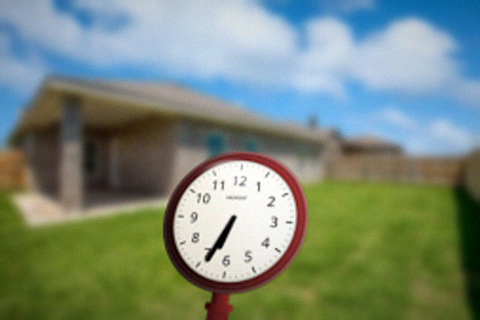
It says 6.34
